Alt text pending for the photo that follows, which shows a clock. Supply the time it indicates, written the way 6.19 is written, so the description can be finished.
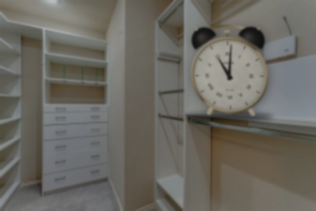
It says 11.01
